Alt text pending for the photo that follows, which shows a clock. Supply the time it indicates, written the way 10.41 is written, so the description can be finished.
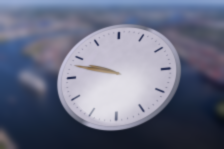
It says 9.48
